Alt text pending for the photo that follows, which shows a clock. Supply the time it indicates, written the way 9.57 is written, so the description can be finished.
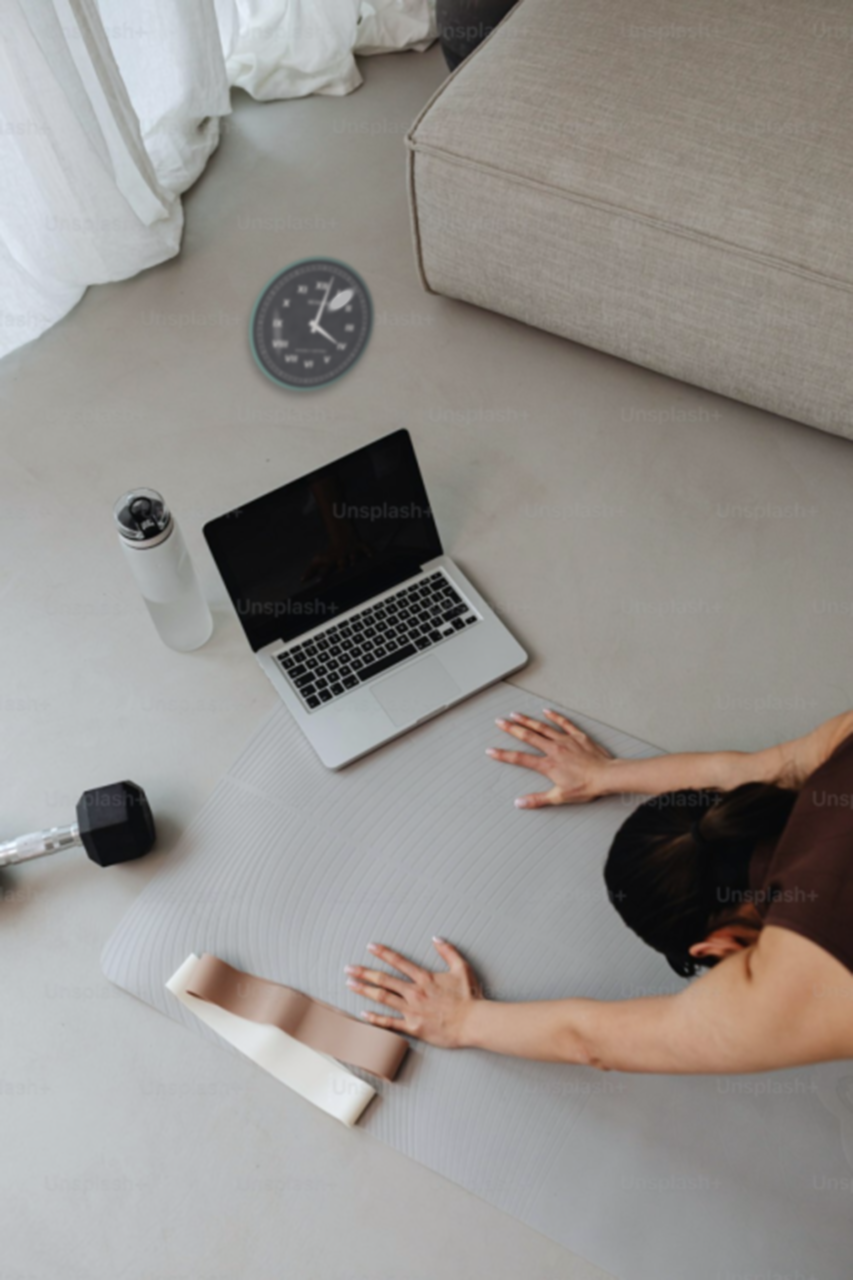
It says 4.02
